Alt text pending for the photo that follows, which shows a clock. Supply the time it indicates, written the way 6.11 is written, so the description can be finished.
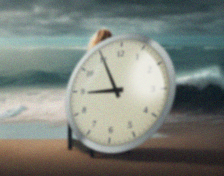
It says 8.55
